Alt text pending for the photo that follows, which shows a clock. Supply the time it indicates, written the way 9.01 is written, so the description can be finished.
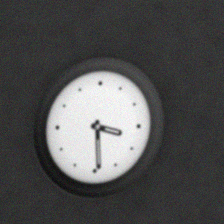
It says 3.29
